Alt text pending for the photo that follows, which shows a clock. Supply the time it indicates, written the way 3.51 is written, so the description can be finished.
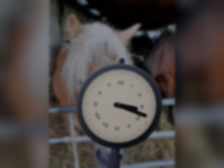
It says 3.18
